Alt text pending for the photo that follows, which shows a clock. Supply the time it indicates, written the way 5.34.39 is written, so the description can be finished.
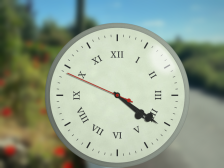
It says 4.20.49
